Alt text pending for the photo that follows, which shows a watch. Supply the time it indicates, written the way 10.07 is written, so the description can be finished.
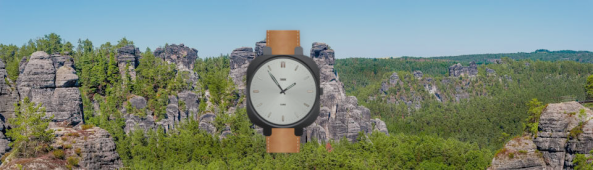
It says 1.54
